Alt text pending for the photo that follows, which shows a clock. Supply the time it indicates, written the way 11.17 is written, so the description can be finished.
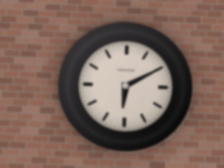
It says 6.10
